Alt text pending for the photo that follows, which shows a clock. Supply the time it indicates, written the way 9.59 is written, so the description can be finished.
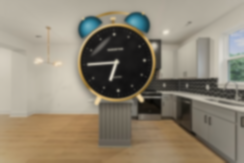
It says 6.45
